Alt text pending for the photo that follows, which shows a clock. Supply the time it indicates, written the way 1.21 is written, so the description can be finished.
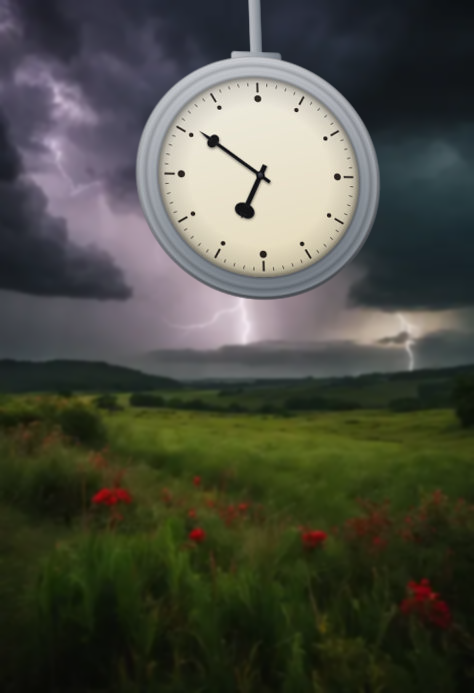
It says 6.51
